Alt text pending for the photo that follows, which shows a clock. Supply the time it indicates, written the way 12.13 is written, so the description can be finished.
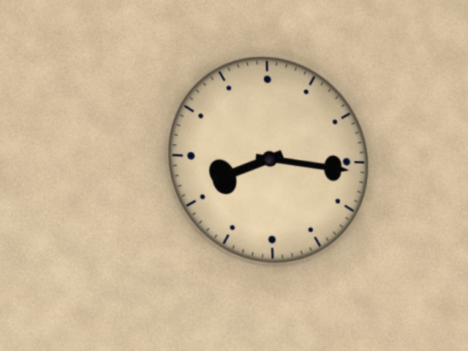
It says 8.16
